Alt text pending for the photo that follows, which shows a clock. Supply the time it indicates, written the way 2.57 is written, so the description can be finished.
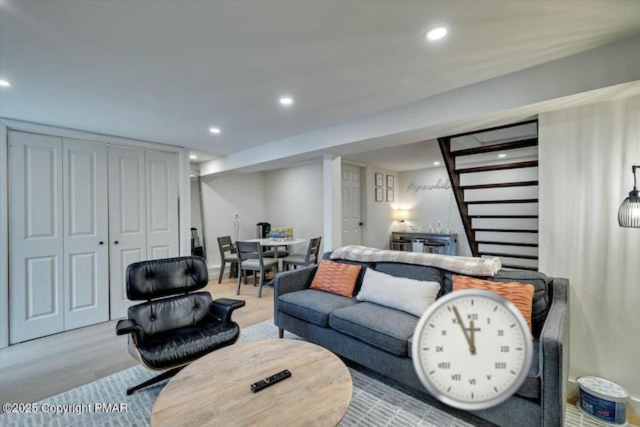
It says 11.56
